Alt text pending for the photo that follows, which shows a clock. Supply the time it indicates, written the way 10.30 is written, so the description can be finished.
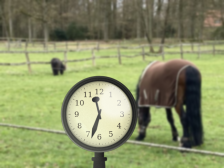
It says 11.33
